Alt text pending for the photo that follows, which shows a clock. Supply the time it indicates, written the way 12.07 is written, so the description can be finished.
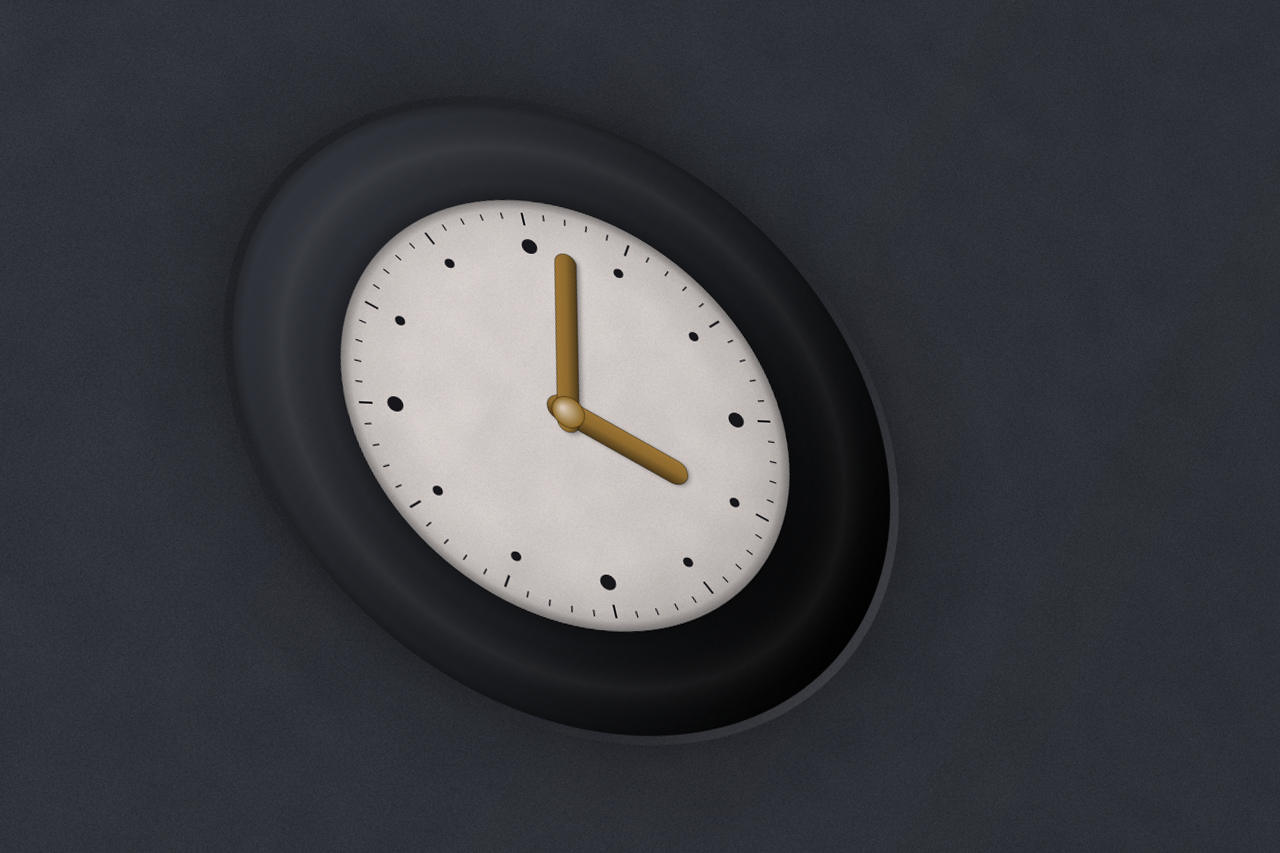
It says 4.02
